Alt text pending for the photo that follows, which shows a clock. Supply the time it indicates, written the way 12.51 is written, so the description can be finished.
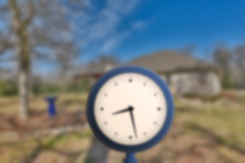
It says 8.28
